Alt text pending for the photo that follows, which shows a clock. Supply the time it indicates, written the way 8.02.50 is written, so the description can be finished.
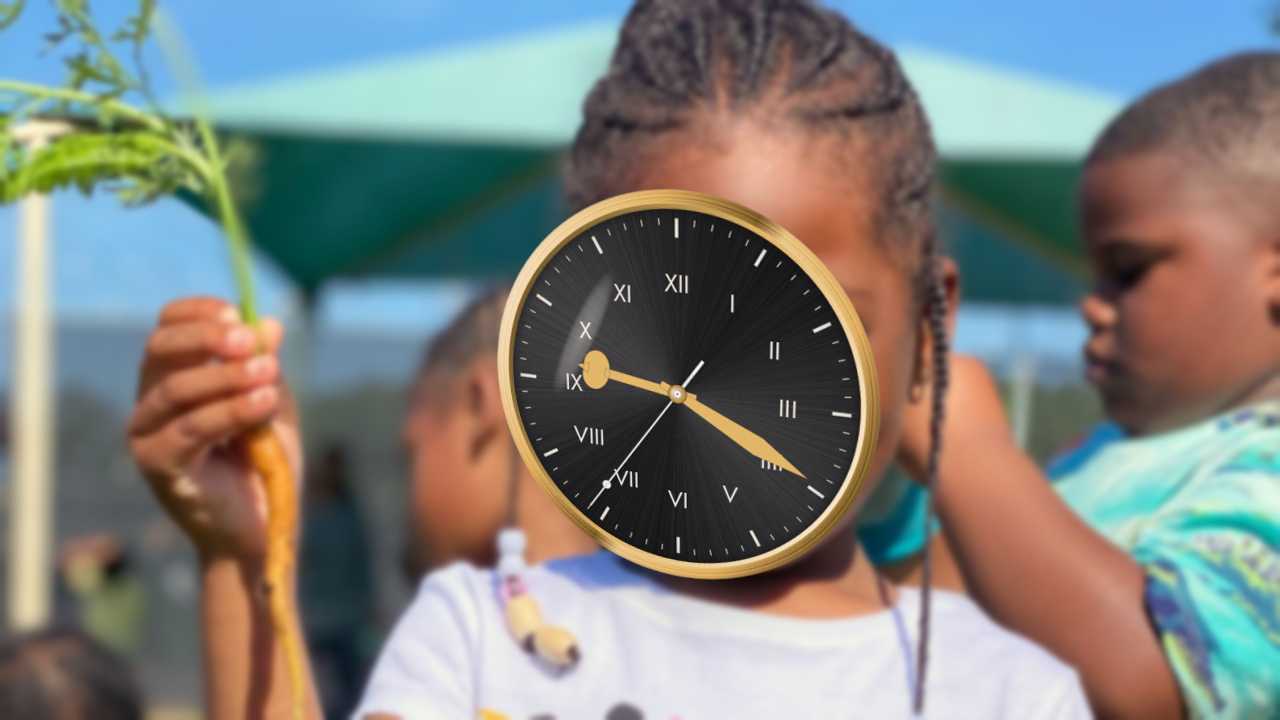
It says 9.19.36
